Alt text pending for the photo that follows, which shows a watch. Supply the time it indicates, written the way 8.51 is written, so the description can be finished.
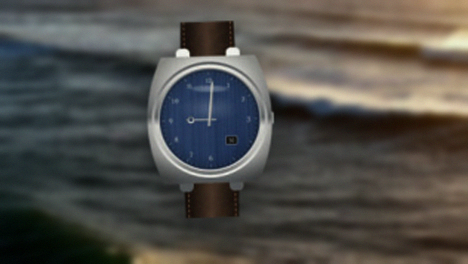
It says 9.01
